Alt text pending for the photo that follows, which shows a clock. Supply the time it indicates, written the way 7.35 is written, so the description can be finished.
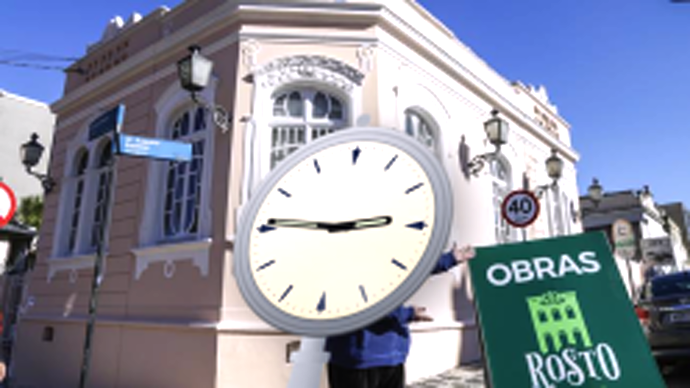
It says 2.46
